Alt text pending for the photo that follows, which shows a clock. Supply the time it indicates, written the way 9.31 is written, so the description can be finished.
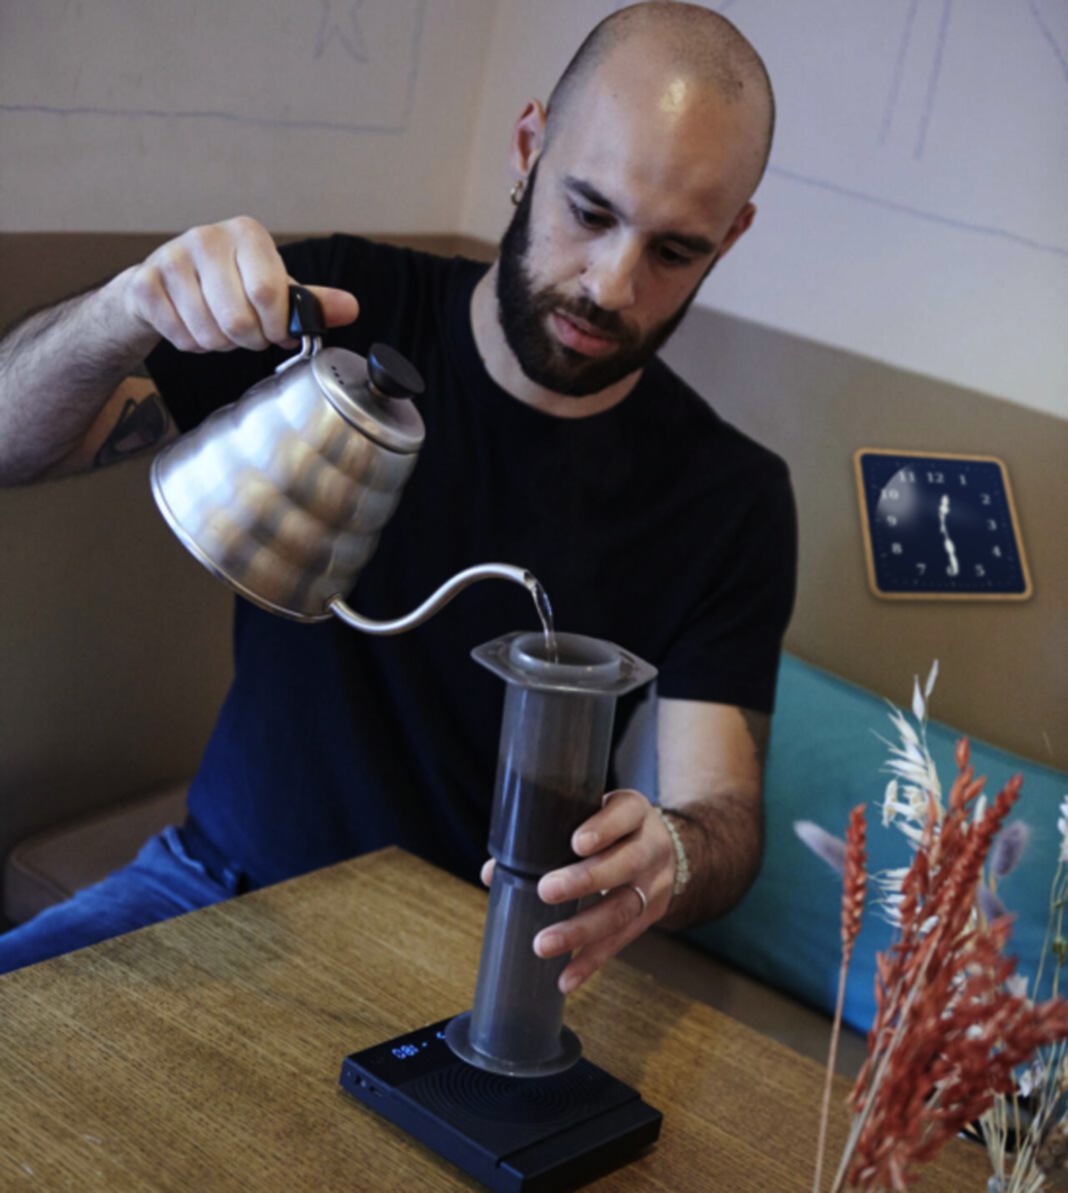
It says 12.29
